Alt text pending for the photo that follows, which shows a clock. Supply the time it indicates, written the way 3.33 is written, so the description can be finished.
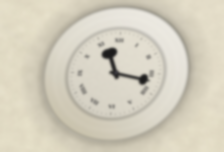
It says 11.17
